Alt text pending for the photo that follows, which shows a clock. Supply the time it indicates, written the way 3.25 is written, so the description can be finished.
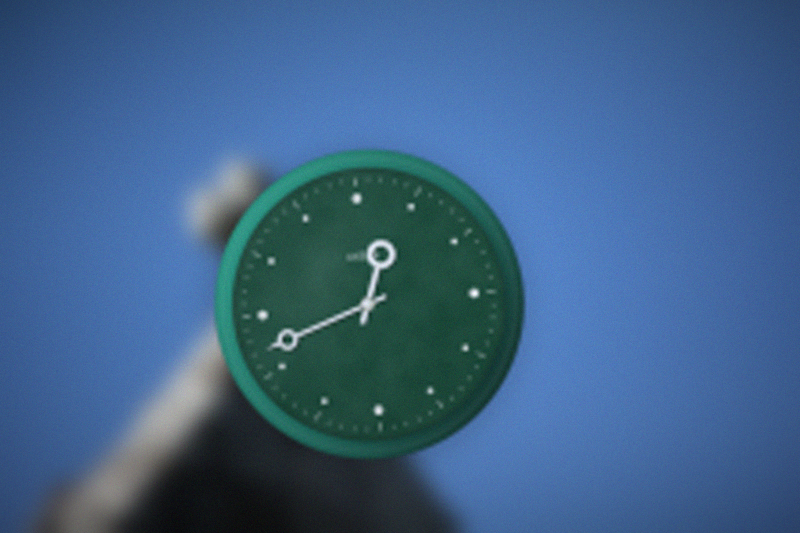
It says 12.42
